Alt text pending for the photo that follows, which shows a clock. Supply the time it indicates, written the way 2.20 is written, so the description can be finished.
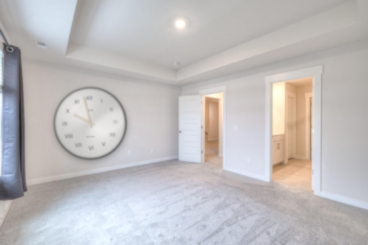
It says 9.58
